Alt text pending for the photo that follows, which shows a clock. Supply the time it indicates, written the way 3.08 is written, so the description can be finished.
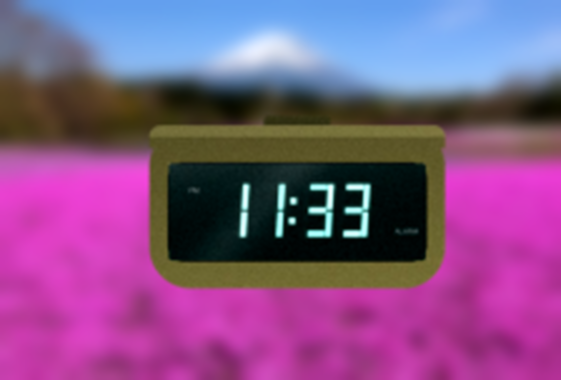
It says 11.33
